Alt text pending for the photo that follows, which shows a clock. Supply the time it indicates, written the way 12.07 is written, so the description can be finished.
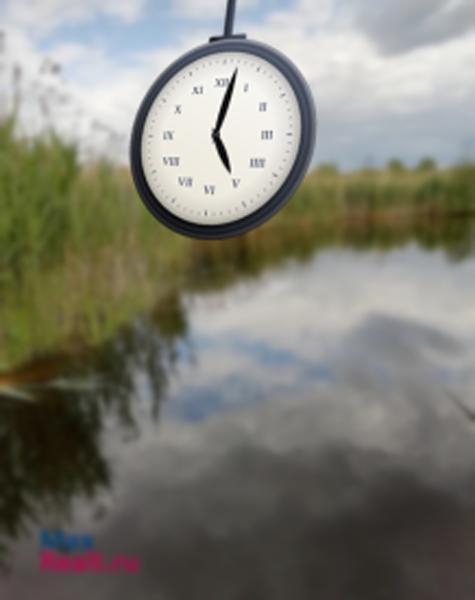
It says 5.02
